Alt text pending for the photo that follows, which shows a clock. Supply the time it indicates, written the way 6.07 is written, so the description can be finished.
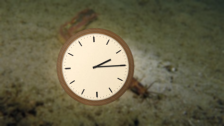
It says 2.15
